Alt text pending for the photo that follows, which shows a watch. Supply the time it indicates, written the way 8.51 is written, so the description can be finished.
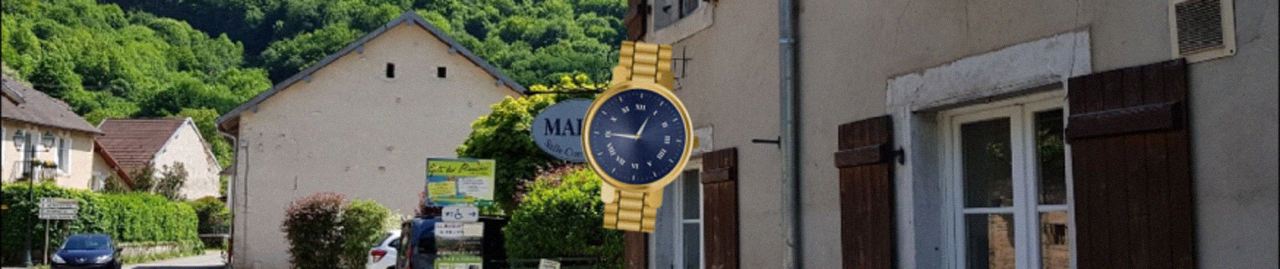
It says 12.45
